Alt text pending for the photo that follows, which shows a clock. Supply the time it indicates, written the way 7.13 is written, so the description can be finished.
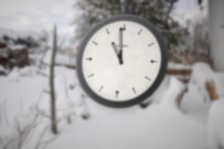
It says 10.59
